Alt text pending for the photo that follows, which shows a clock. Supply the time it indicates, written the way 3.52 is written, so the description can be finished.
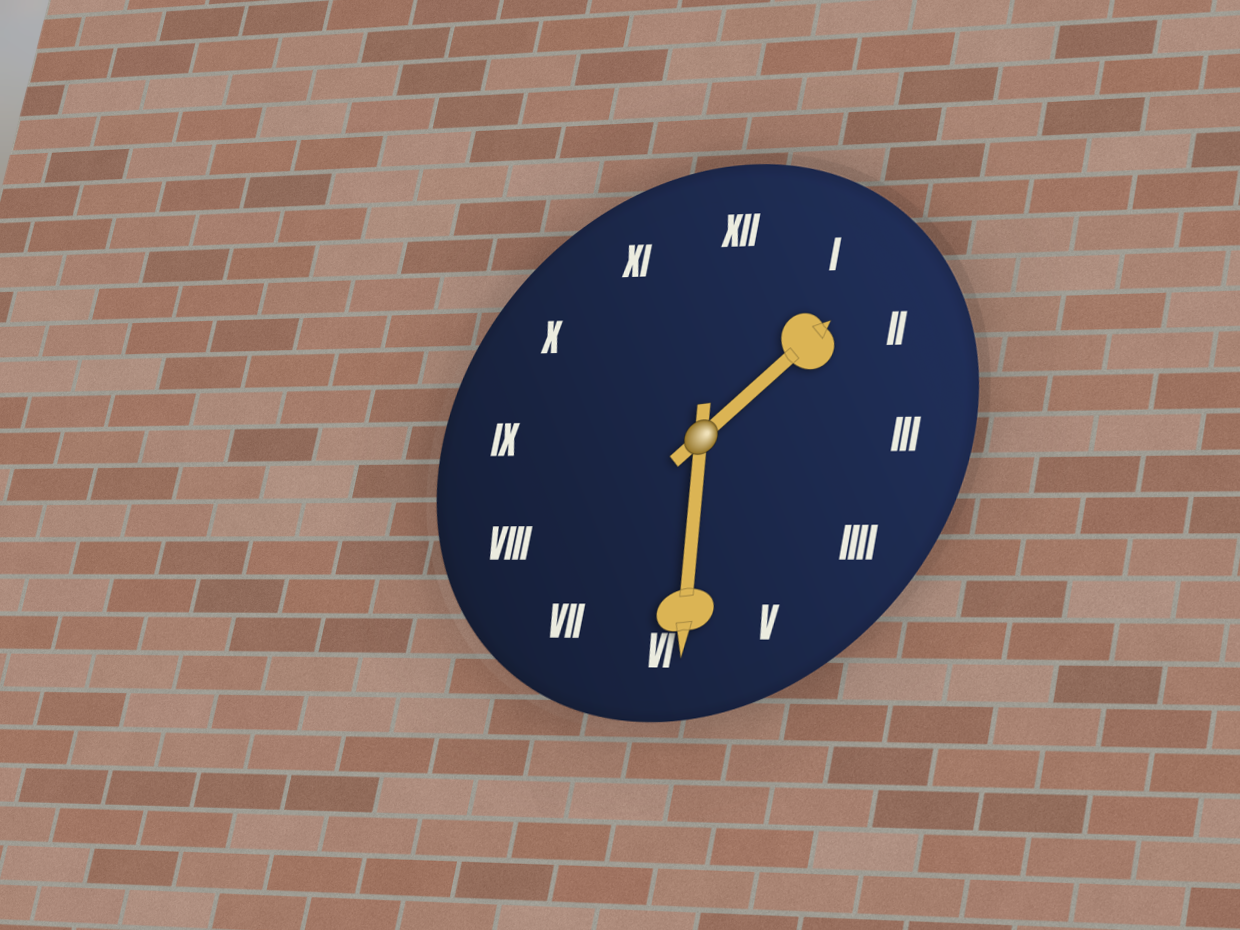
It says 1.29
